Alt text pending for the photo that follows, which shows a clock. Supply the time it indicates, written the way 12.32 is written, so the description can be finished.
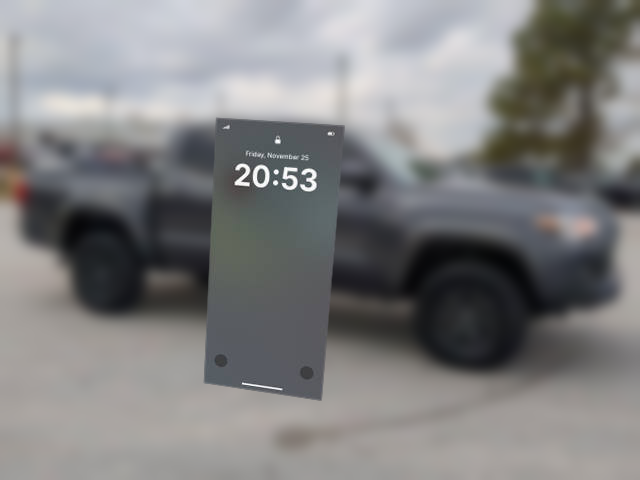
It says 20.53
